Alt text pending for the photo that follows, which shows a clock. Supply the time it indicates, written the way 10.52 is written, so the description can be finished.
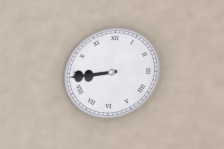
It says 8.44
